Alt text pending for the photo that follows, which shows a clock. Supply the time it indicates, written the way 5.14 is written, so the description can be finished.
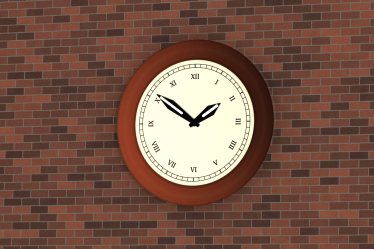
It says 1.51
